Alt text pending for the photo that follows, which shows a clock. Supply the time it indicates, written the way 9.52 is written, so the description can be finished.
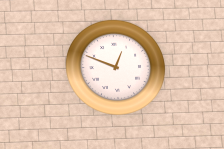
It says 12.49
